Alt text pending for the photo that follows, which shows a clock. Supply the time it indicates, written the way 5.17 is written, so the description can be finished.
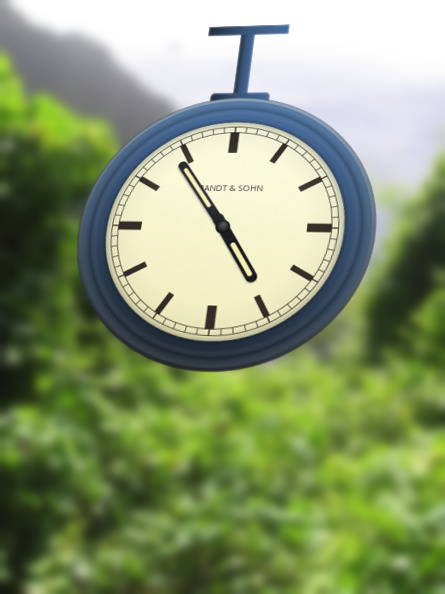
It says 4.54
